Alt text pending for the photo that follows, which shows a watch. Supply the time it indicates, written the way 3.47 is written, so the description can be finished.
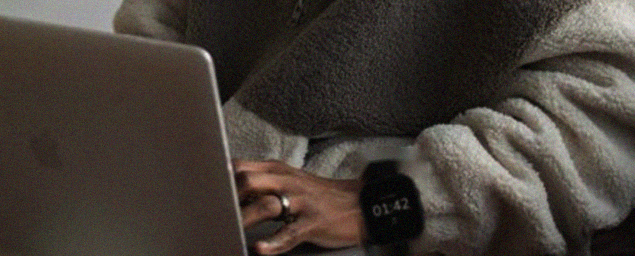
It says 1.42
